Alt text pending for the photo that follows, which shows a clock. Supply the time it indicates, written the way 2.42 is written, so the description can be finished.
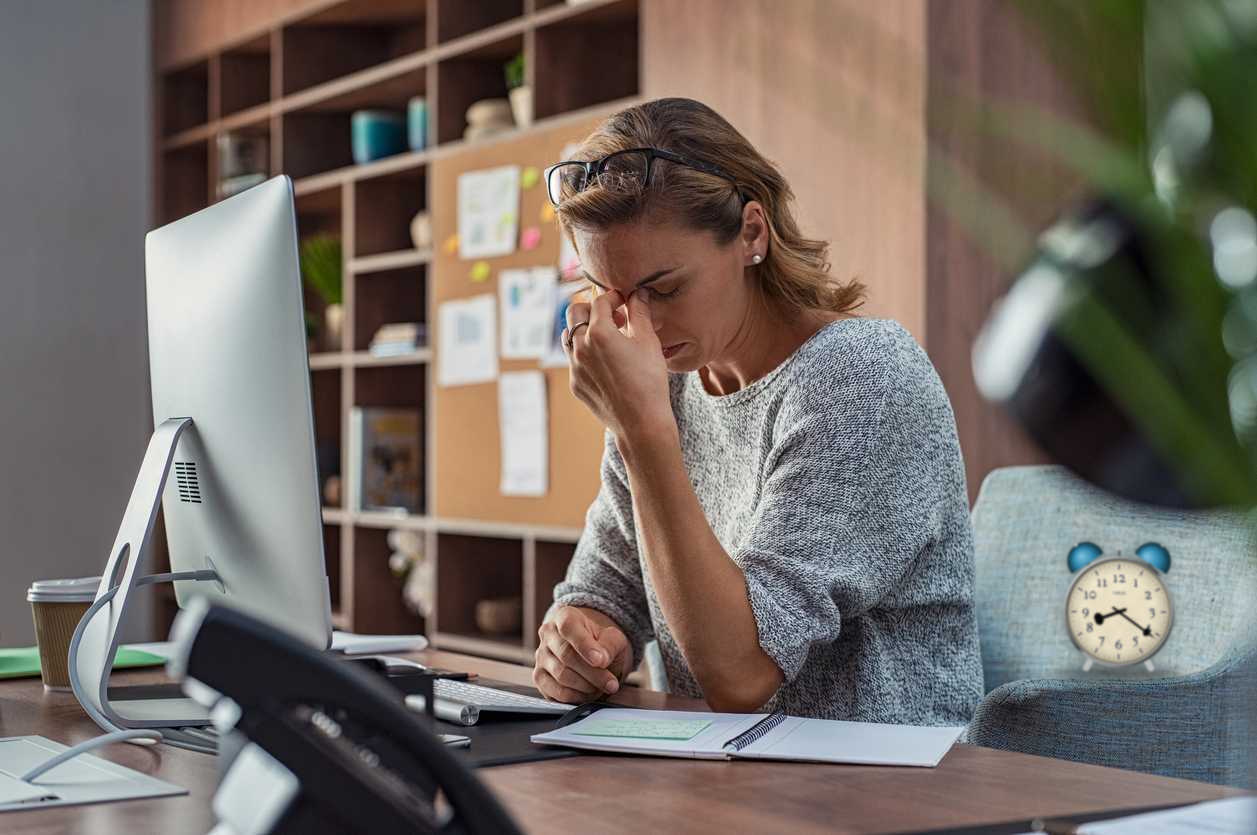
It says 8.21
